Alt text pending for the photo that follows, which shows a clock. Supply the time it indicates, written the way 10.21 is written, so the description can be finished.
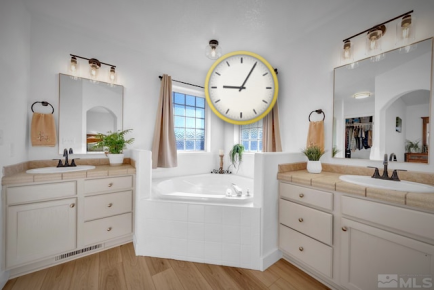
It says 9.05
